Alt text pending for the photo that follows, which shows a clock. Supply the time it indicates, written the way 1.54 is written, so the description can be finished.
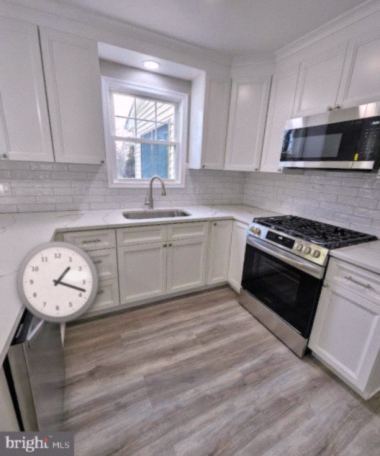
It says 1.18
